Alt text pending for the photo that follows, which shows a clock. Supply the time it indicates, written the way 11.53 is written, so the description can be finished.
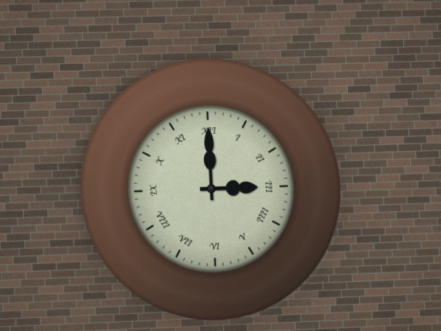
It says 3.00
